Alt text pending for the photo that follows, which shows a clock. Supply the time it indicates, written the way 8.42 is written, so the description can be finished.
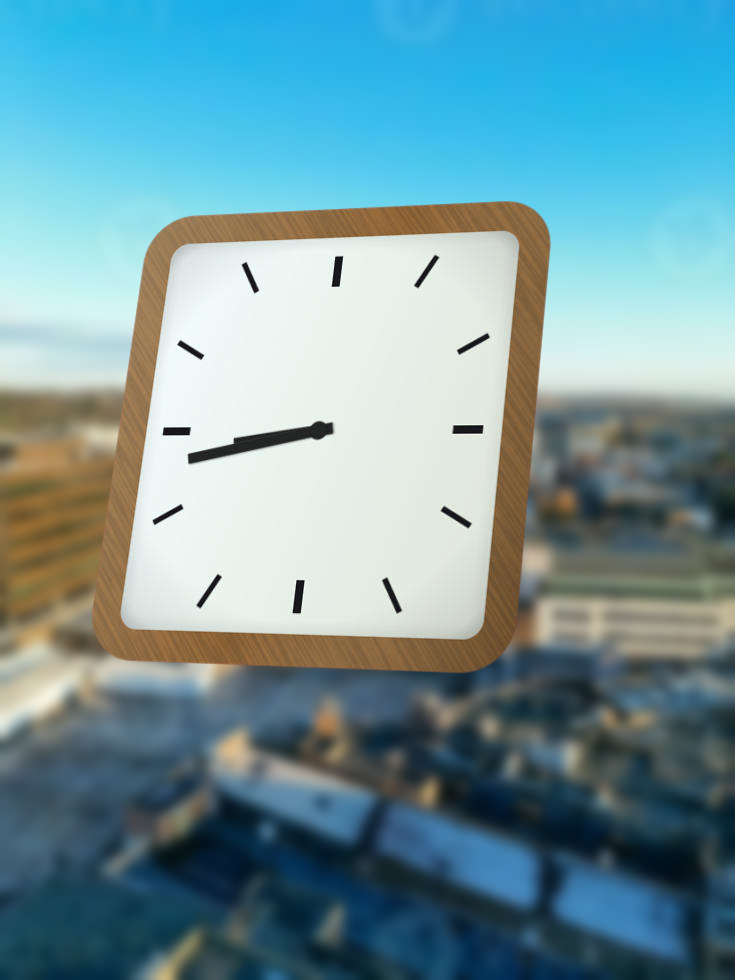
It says 8.43
